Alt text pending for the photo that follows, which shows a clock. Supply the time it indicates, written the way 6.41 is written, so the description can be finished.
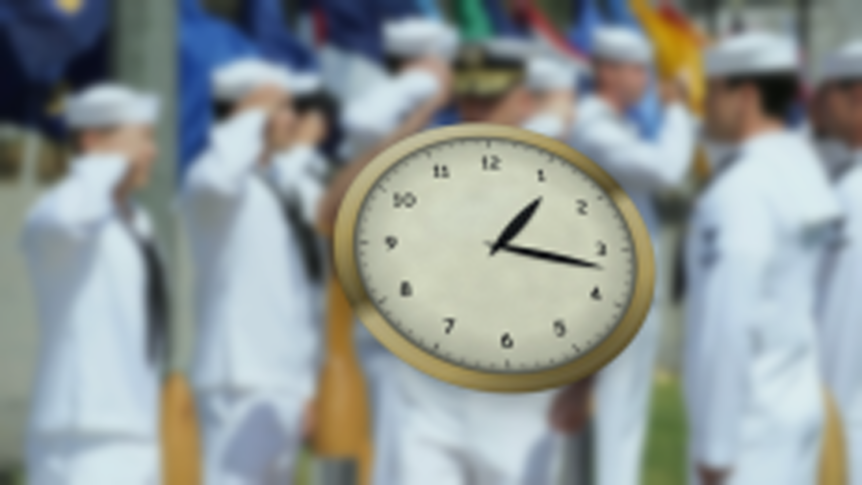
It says 1.17
